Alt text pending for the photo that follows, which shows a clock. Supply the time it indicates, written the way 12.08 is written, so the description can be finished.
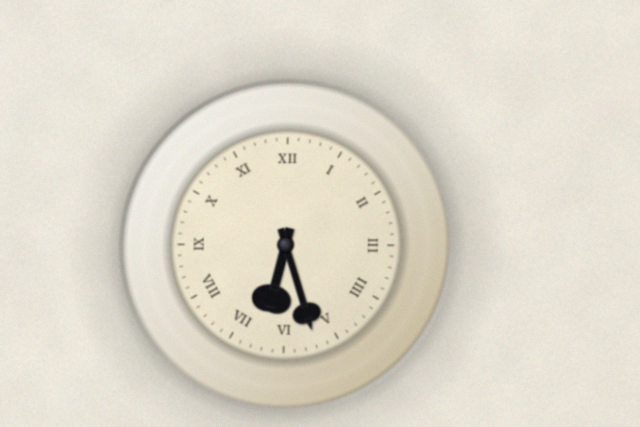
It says 6.27
